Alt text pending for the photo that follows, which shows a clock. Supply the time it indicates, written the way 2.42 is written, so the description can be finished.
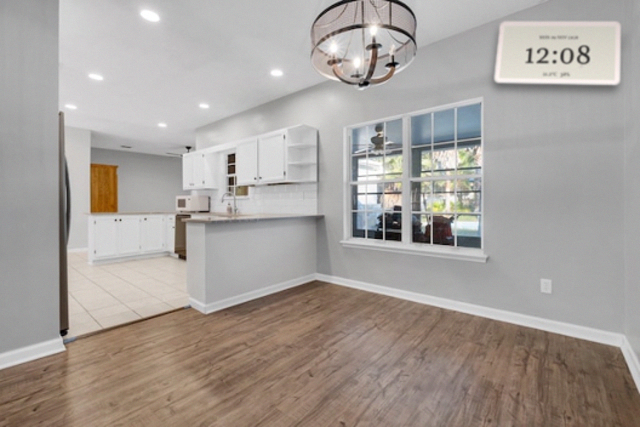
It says 12.08
